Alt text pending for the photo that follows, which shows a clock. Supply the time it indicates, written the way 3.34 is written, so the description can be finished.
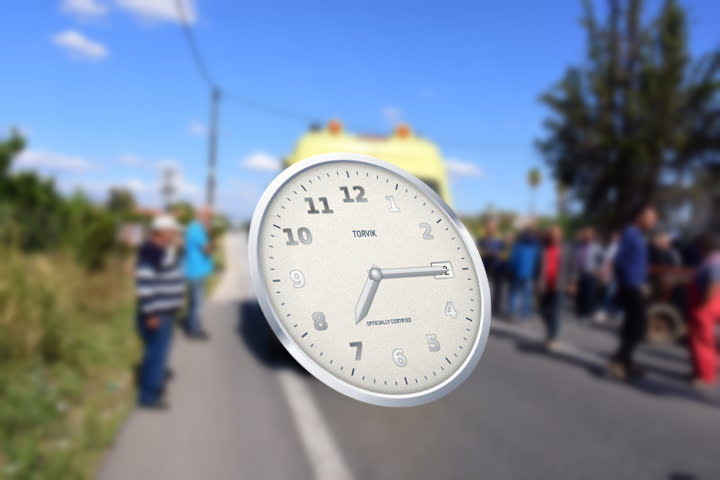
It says 7.15
